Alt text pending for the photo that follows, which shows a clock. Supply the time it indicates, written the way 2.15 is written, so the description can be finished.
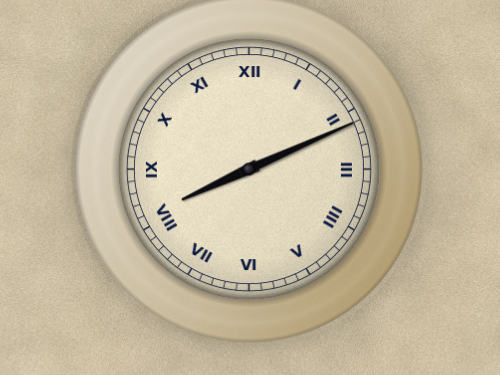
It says 8.11
